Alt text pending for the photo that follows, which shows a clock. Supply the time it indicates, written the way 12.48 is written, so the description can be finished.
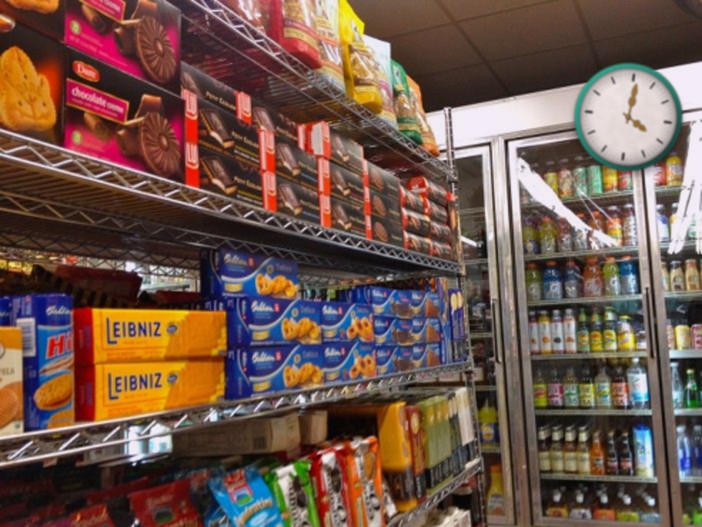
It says 4.01
